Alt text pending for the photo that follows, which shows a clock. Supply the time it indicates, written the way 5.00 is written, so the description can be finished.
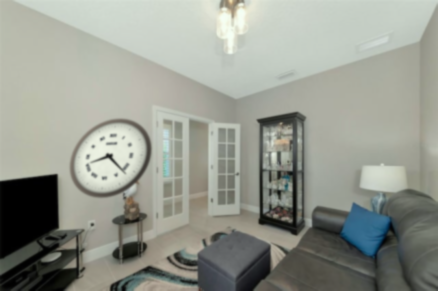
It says 8.22
